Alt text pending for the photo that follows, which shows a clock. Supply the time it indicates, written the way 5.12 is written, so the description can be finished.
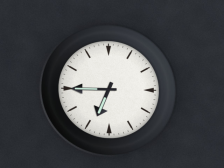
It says 6.45
